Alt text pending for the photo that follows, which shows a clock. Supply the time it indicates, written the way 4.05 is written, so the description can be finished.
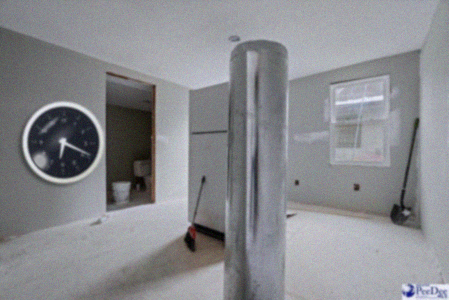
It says 6.19
